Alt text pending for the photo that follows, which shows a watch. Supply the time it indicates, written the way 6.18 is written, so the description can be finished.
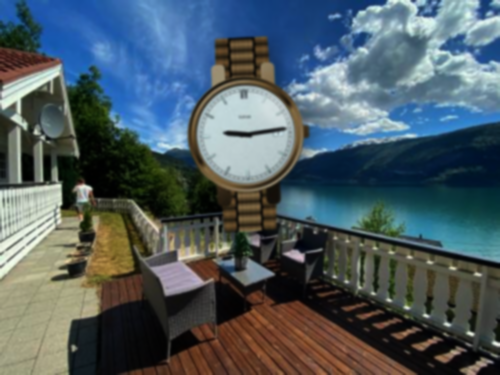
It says 9.14
